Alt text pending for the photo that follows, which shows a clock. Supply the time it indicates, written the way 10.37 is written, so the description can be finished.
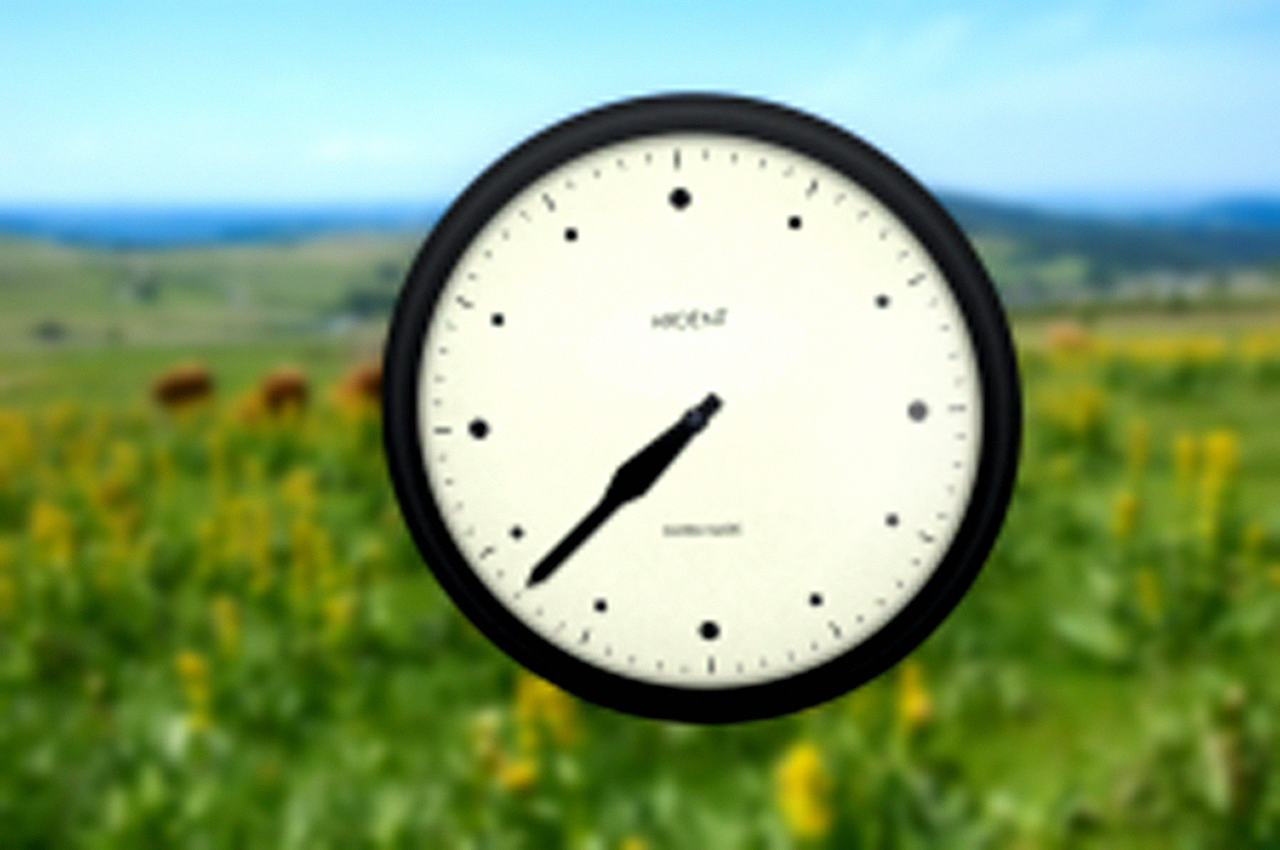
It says 7.38
